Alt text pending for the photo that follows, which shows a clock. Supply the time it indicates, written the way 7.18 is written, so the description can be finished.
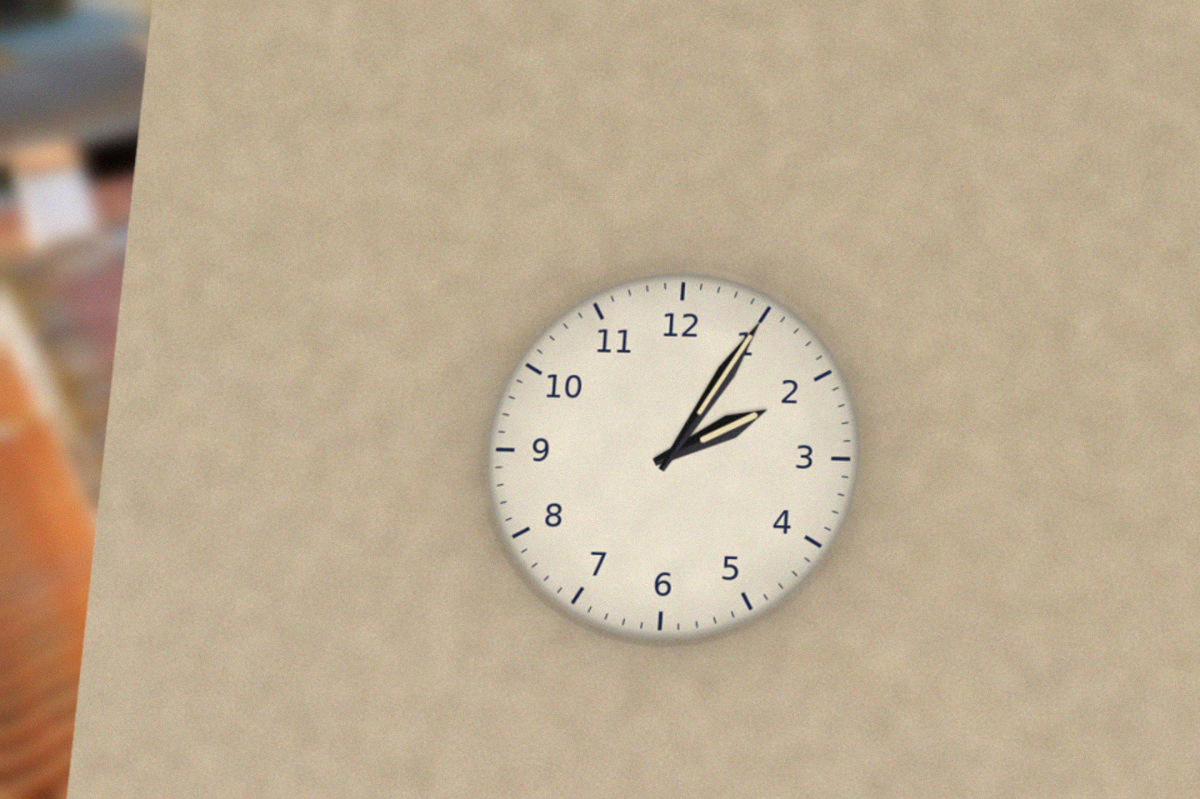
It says 2.05
